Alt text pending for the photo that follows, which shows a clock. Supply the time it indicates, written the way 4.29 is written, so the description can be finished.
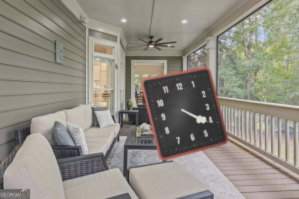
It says 4.21
